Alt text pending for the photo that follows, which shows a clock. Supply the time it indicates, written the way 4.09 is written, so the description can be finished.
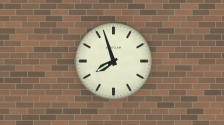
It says 7.57
